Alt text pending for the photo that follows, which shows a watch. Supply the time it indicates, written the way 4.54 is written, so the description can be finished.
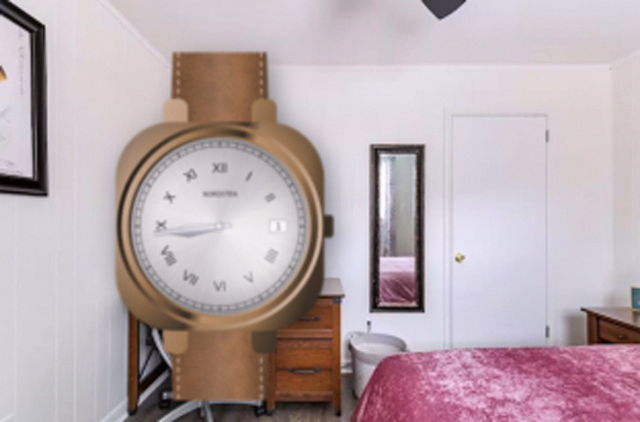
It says 8.44
